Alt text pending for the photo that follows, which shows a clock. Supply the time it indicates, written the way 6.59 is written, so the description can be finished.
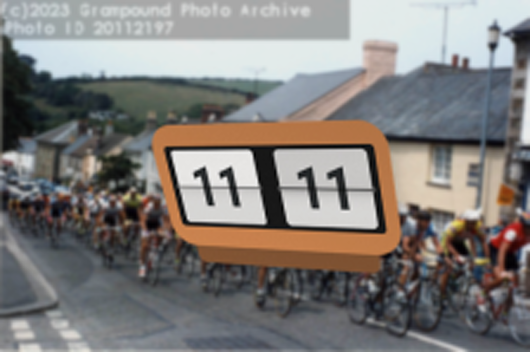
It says 11.11
